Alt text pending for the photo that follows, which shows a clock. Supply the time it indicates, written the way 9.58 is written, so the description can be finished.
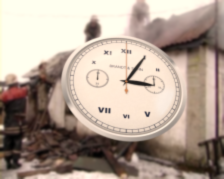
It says 3.05
